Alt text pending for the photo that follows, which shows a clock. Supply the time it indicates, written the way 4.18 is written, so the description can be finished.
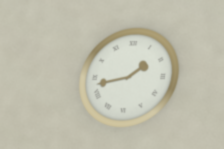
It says 1.43
